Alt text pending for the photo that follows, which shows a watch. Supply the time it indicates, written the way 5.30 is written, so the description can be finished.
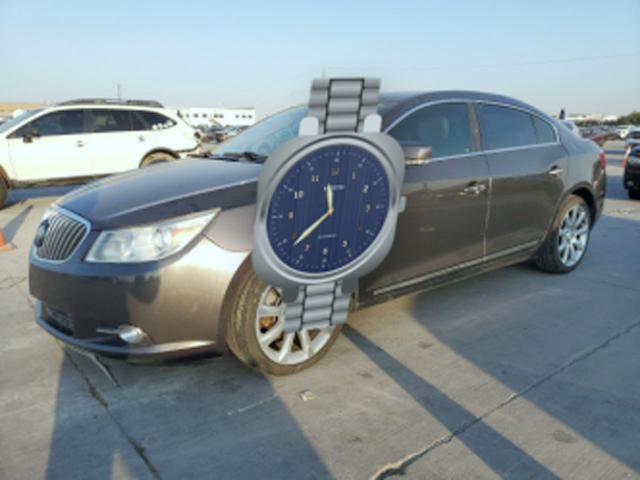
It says 11.38
